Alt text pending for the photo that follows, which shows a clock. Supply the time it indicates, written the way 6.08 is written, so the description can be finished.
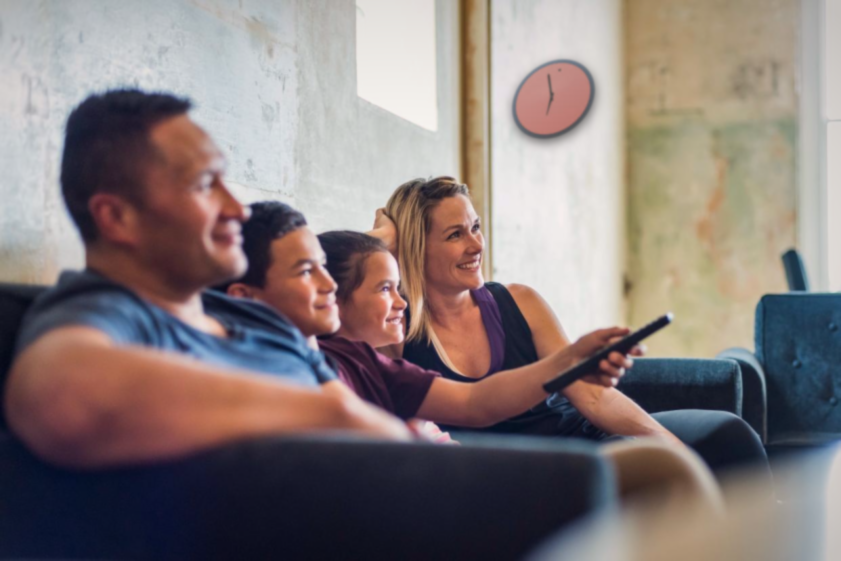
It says 5.56
